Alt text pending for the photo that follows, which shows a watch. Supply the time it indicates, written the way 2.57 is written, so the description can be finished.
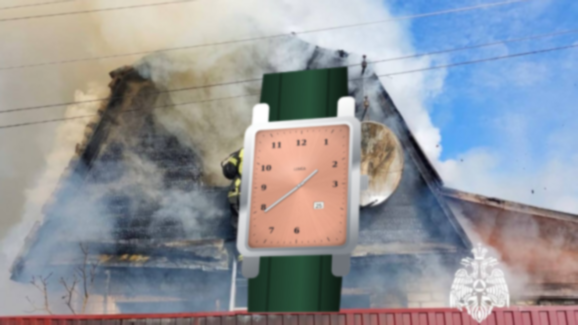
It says 1.39
